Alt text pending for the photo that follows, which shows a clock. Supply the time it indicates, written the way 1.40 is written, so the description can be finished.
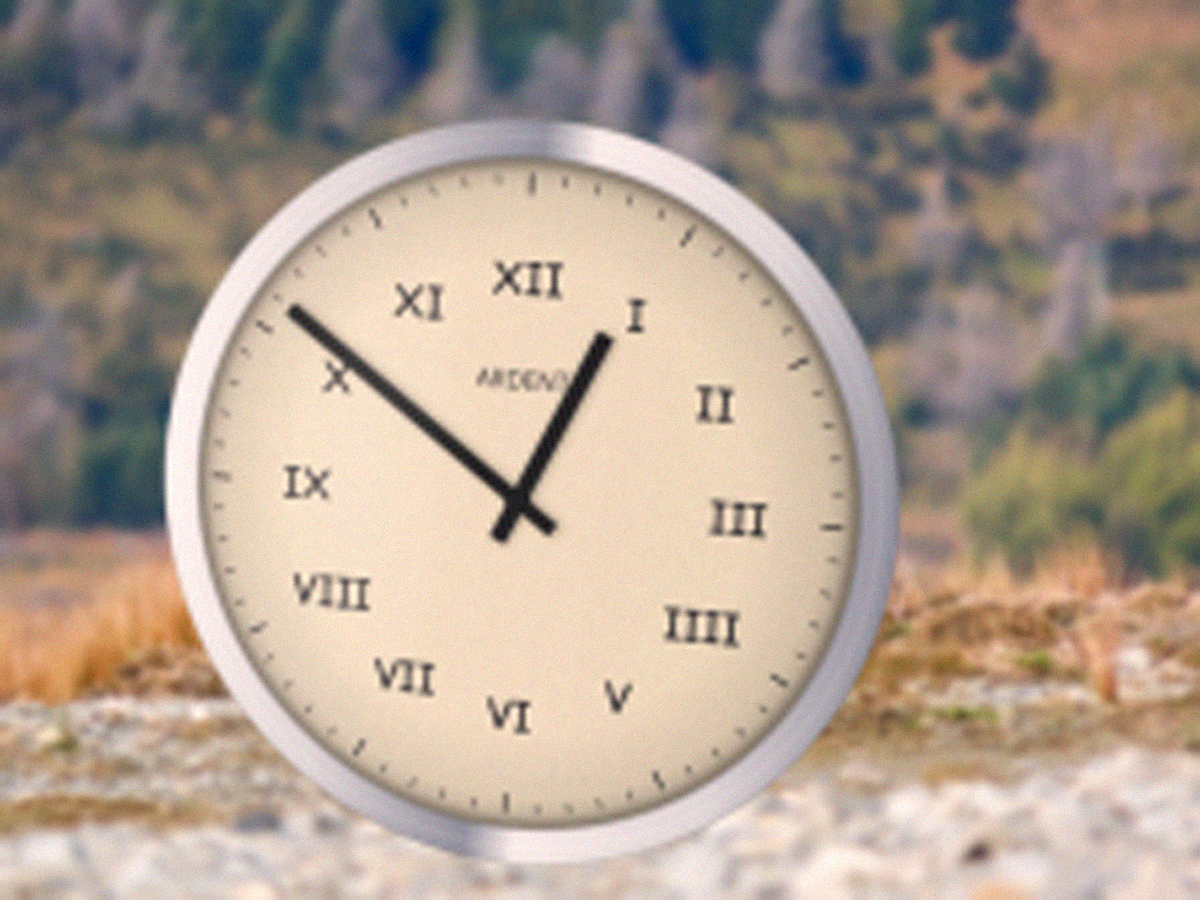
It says 12.51
